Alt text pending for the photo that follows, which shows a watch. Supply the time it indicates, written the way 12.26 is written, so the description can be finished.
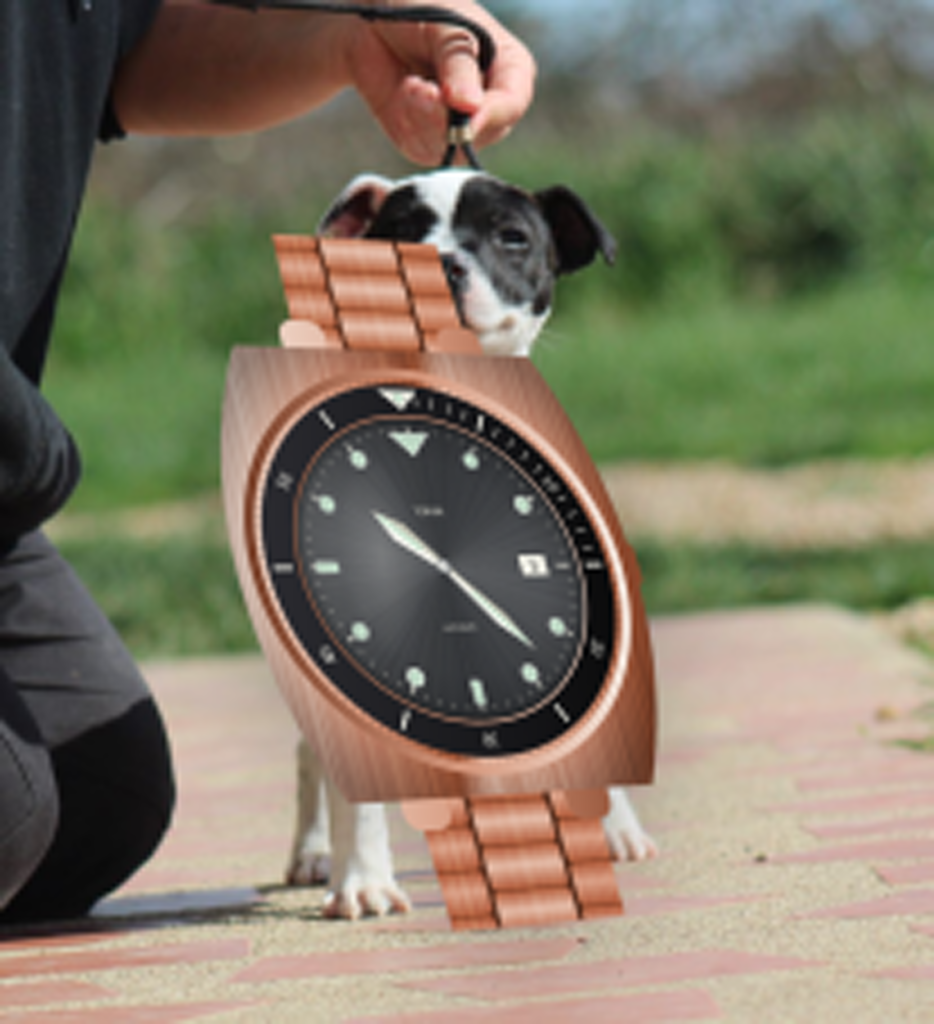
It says 10.23
